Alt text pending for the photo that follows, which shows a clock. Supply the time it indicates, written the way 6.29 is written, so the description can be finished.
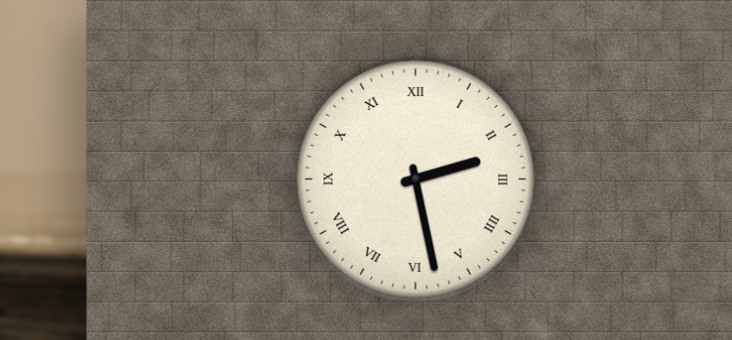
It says 2.28
